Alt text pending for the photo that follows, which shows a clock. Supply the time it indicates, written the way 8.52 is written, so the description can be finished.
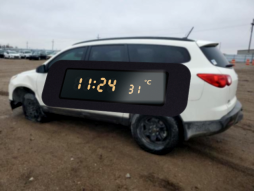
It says 11.24
